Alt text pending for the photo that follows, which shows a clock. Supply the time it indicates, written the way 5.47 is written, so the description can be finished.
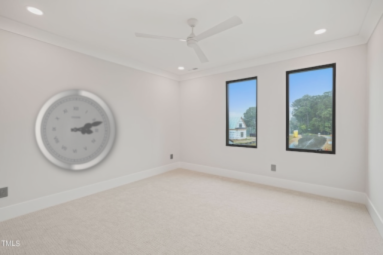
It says 3.12
